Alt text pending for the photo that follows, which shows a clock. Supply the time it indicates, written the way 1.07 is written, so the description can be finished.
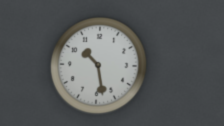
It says 10.28
